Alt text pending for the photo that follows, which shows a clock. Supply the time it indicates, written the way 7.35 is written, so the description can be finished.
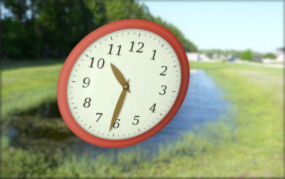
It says 10.31
